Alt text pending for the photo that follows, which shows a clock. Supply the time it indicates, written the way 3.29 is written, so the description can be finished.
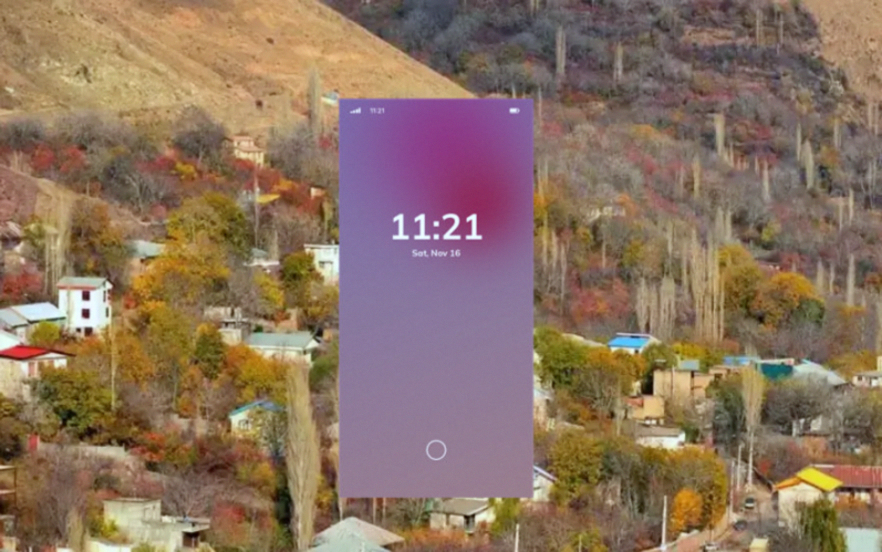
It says 11.21
